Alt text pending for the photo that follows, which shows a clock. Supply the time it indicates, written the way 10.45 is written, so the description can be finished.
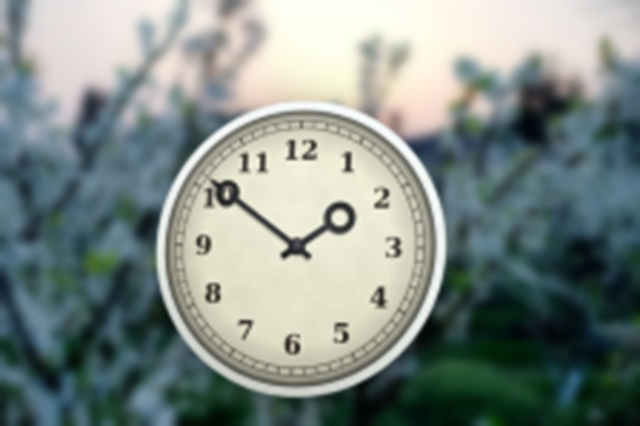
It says 1.51
